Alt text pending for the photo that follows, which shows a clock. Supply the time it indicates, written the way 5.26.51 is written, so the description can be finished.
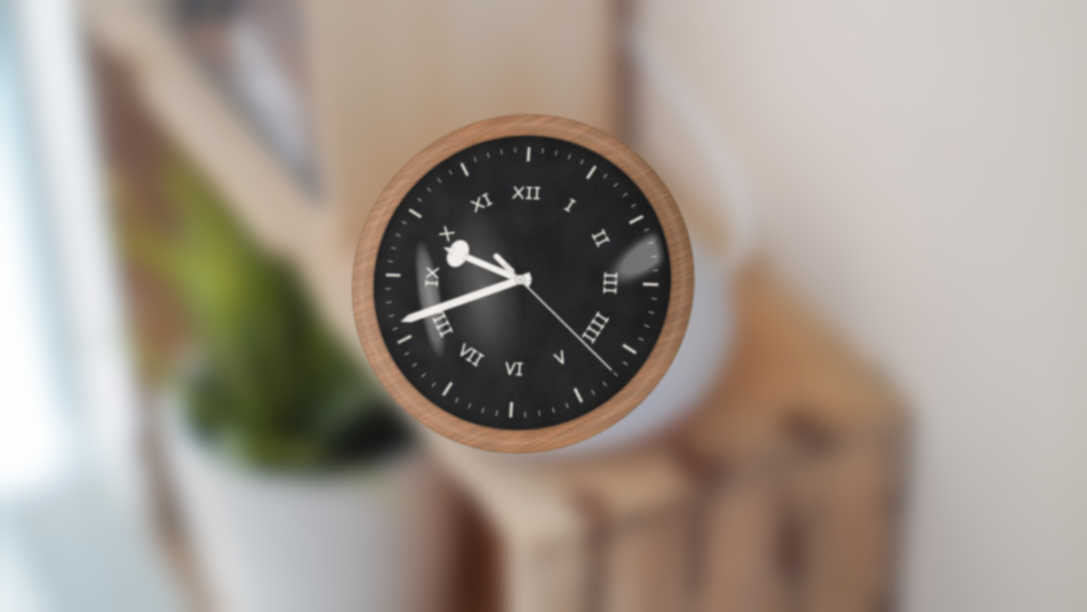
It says 9.41.22
